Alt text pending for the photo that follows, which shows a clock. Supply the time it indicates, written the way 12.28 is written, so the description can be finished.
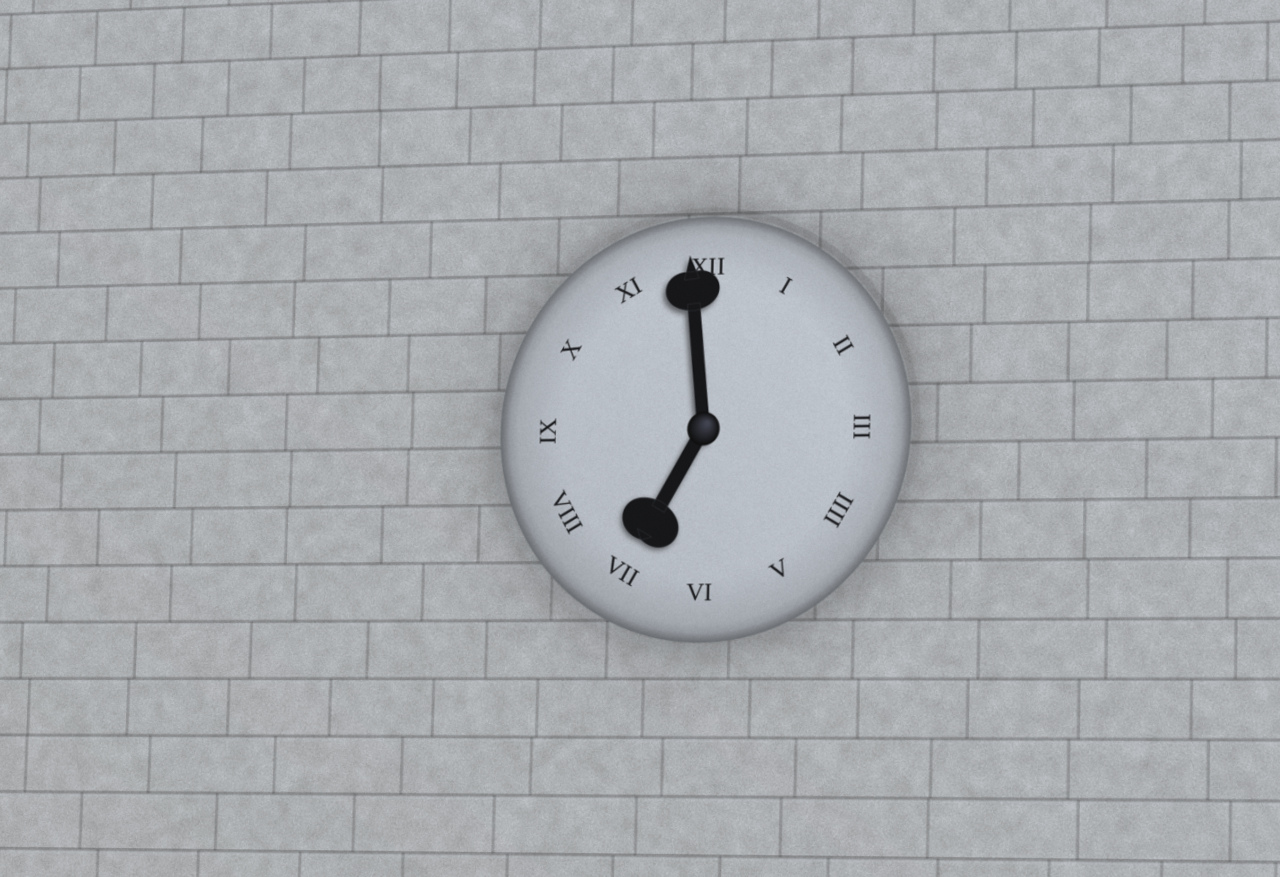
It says 6.59
